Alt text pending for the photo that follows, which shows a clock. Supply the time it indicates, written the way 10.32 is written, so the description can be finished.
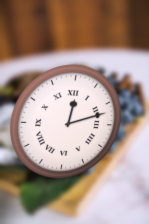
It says 12.12
